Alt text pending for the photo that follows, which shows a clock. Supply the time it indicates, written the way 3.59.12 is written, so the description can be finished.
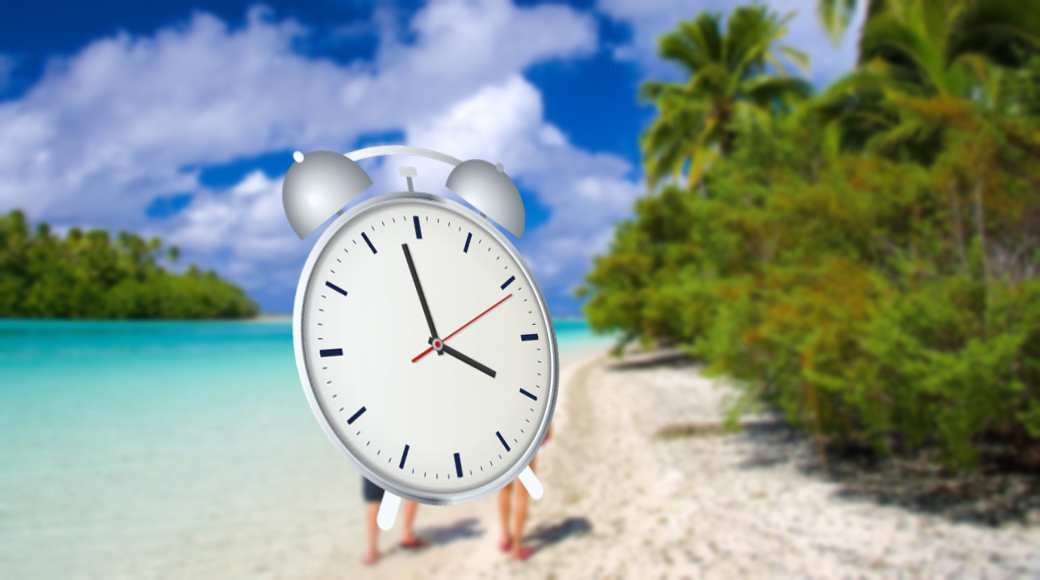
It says 3.58.11
